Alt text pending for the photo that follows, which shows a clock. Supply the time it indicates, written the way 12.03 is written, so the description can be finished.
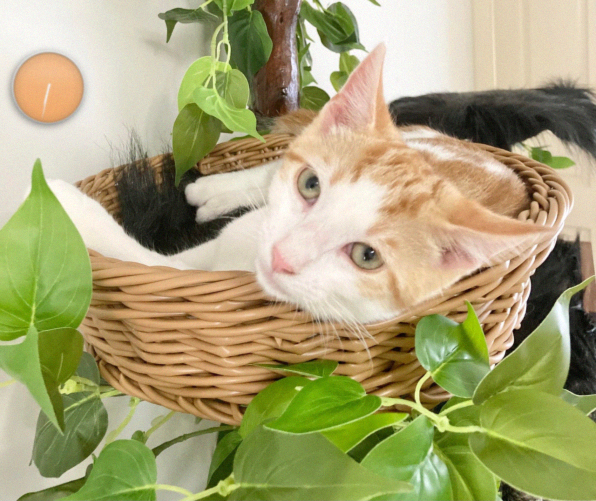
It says 6.32
